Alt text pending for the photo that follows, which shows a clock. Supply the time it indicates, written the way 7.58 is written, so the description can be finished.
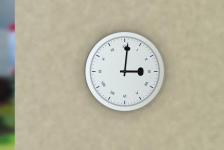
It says 3.01
